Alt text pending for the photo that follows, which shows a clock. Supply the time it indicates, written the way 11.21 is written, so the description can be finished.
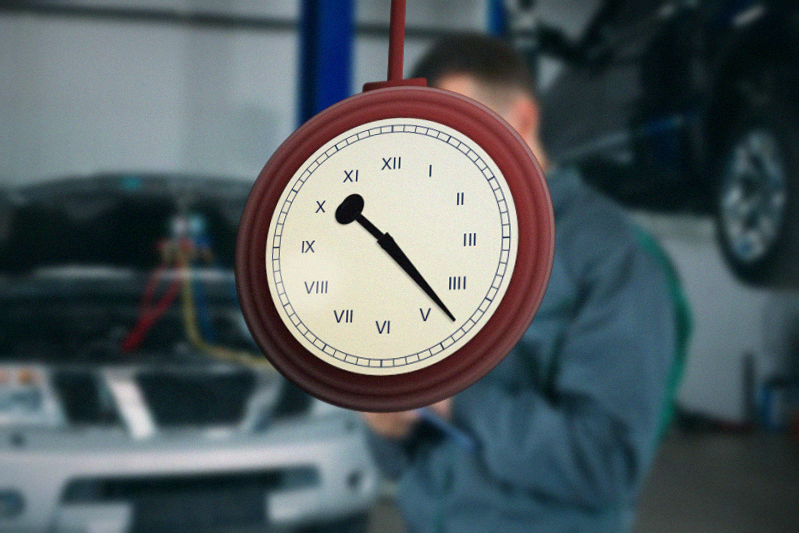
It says 10.23
